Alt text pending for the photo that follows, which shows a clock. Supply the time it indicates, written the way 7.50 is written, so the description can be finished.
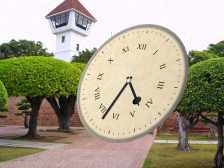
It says 4.33
